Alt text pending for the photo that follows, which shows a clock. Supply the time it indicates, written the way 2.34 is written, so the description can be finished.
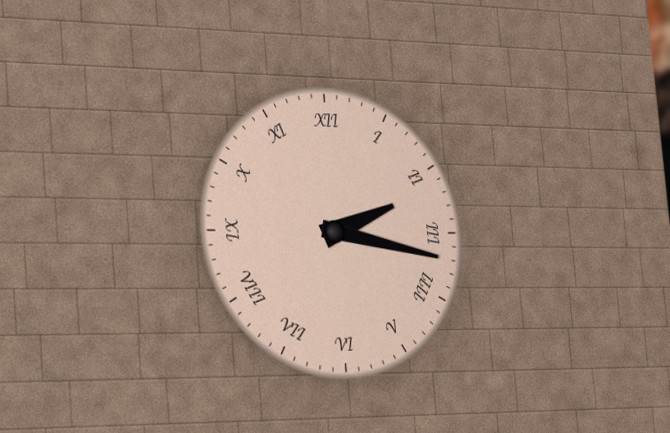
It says 2.17
